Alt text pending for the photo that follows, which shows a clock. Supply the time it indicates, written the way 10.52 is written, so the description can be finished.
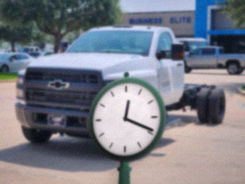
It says 12.19
